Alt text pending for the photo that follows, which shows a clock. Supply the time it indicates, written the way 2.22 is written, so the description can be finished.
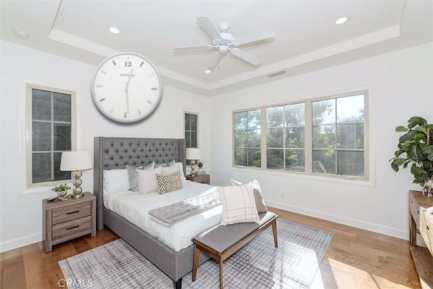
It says 12.29
